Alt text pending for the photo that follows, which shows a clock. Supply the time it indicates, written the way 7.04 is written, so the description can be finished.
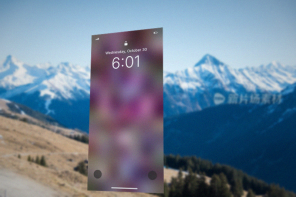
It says 6.01
